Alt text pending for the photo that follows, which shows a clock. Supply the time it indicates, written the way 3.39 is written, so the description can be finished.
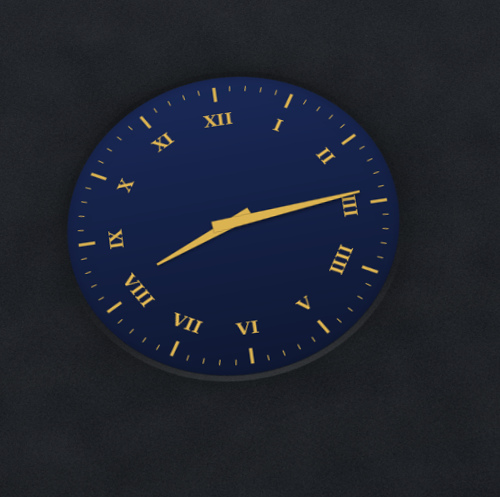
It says 8.14
